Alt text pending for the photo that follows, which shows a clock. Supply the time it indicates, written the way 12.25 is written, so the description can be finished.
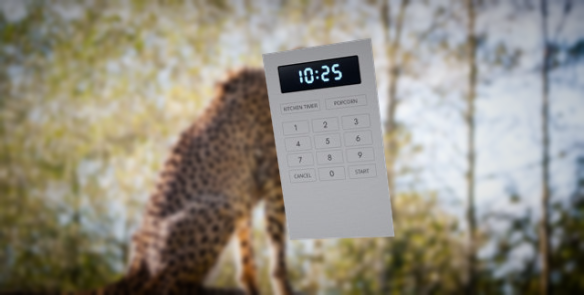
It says 10.25
